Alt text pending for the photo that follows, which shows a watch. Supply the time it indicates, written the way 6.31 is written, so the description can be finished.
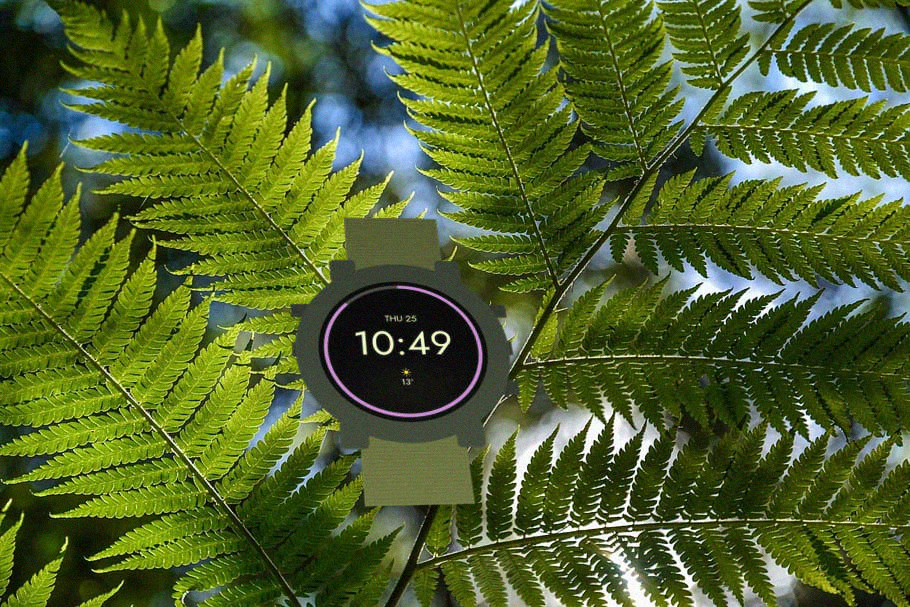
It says 10.49
